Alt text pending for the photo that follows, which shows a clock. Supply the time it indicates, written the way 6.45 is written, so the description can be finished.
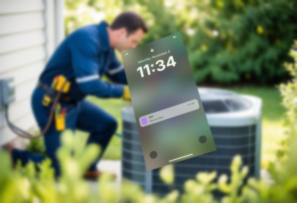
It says 11.34
